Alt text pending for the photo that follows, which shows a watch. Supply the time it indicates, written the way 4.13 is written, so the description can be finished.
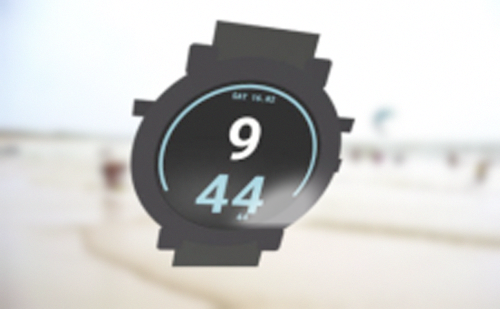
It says 9.44
